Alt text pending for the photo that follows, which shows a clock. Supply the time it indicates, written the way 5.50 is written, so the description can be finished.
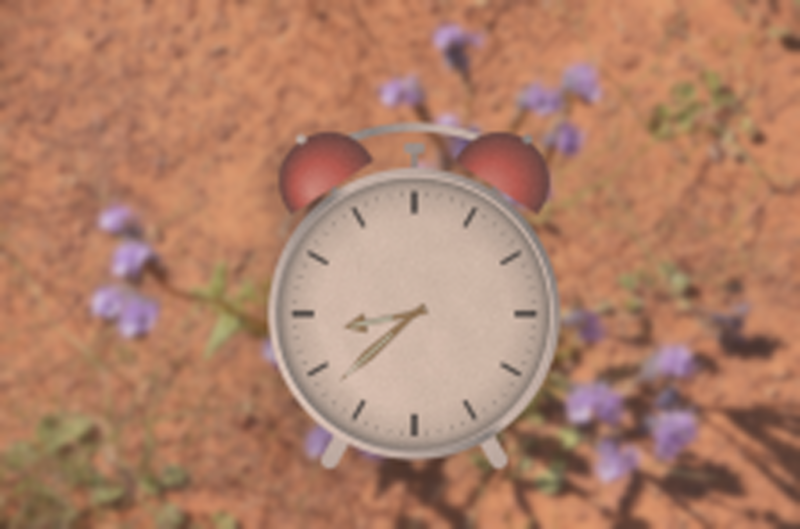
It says 8.38
